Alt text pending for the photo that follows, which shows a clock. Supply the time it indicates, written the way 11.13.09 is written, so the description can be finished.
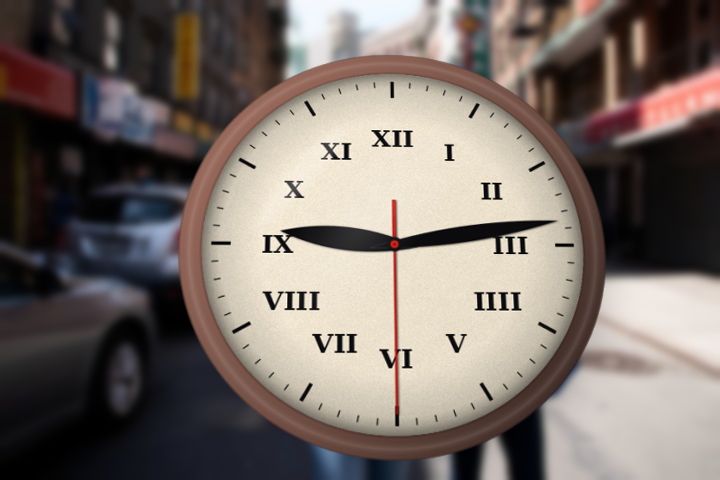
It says 9.13.30
